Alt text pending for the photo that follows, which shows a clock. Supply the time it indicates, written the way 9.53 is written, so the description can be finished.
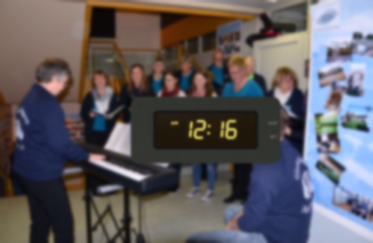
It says 12.16
